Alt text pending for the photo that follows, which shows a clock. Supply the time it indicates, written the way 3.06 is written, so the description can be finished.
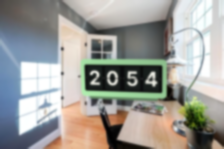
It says 20.54
